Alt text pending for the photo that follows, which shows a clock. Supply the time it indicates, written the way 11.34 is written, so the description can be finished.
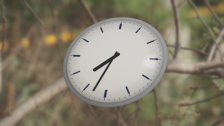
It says 7.33
